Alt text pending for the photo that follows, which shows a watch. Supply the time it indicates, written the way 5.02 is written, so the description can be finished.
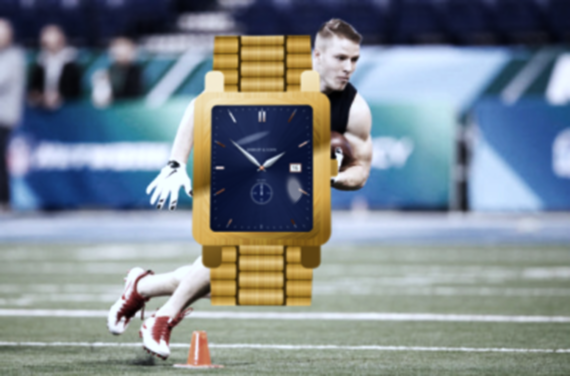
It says 1.52
